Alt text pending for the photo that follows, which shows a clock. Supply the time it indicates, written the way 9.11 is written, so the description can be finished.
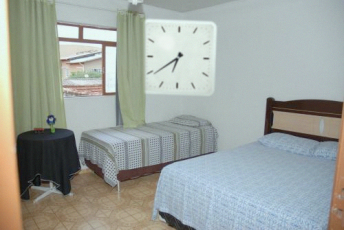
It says 6.39
